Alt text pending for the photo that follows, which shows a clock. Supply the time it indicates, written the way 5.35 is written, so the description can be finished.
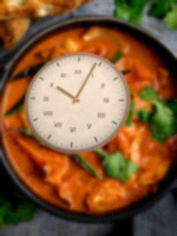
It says 10.04
